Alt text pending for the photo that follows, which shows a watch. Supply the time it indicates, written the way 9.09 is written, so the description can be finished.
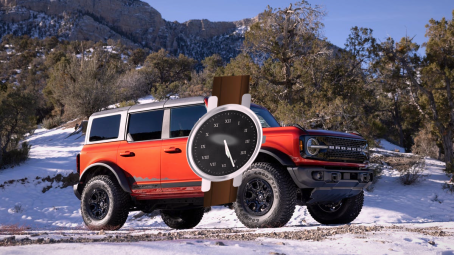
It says 5.26
